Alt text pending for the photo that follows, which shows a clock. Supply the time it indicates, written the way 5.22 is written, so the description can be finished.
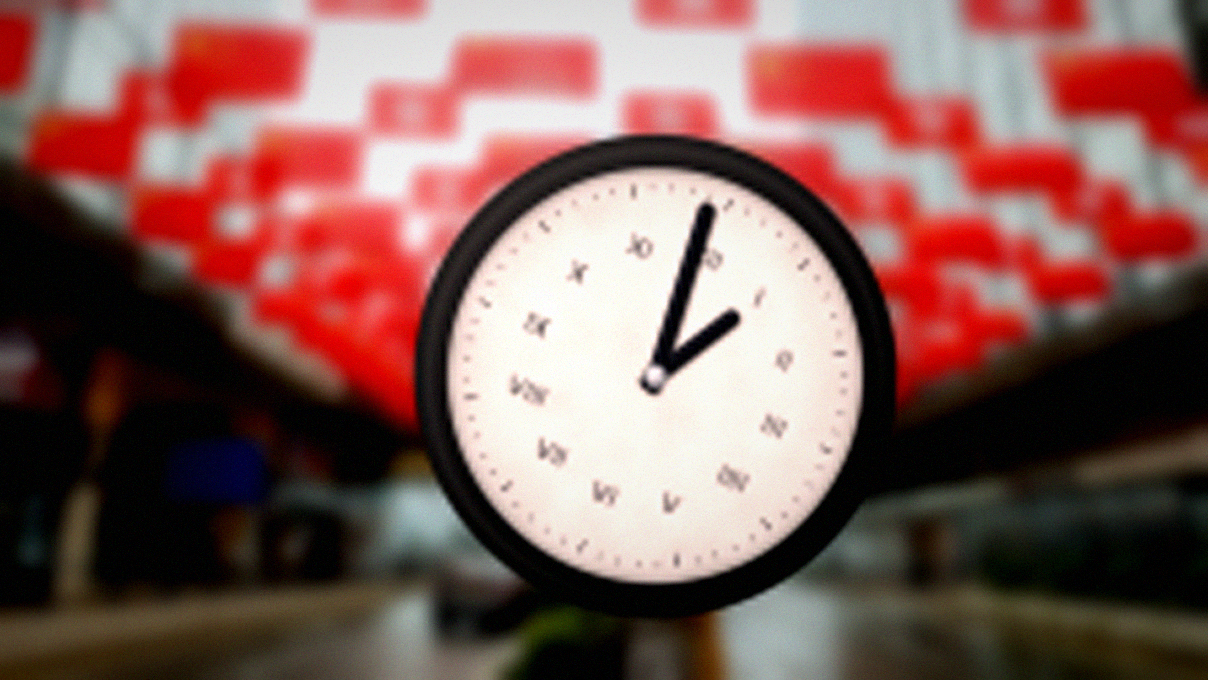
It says 12.59
